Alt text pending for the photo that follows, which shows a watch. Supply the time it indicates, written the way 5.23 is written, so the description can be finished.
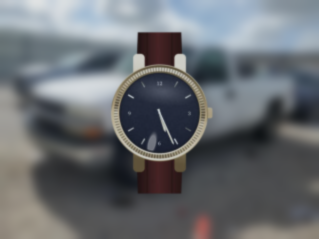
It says 5.26
